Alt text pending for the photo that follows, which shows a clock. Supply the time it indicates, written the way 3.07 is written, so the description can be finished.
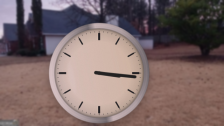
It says 3.16
